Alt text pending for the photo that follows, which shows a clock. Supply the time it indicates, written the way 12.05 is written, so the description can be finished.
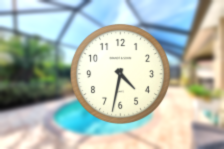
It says 4.32
